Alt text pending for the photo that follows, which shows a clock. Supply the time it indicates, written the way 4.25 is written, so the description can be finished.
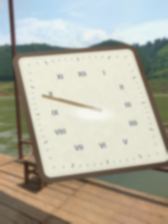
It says 9.49
